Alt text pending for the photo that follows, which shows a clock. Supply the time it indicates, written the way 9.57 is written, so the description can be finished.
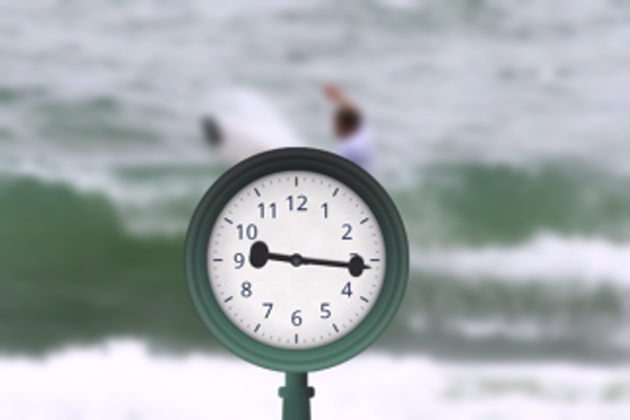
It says 9.16
